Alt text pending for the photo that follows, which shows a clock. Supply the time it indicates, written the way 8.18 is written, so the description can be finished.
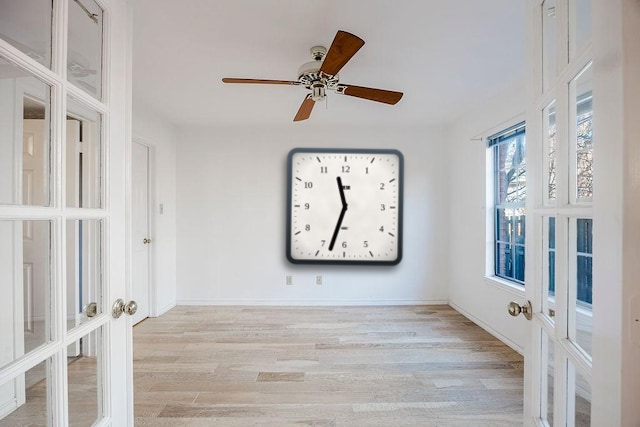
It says 11.33
